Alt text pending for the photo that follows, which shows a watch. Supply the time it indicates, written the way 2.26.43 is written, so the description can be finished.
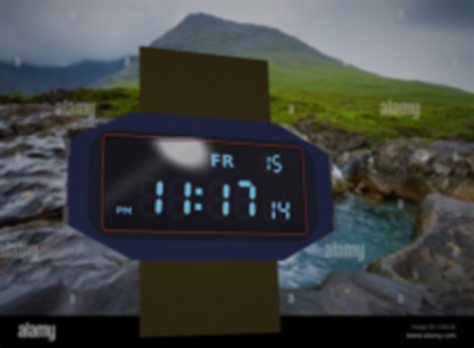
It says 11.17.14
